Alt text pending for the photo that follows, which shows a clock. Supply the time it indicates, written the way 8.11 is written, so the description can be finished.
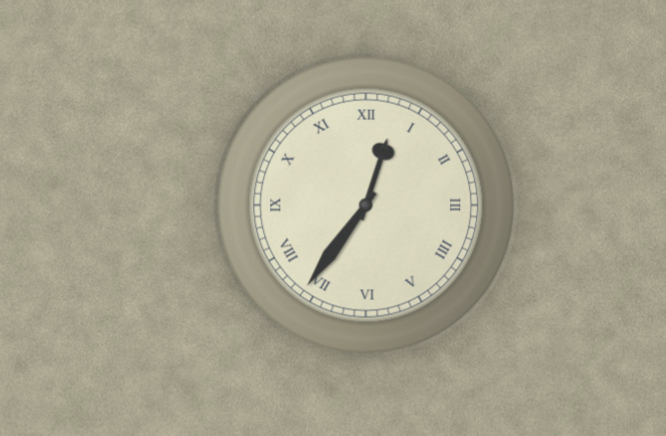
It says 12.36
